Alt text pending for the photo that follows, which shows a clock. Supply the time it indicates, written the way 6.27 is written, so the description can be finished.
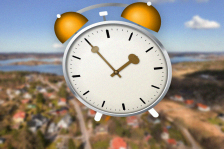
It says 1.55
